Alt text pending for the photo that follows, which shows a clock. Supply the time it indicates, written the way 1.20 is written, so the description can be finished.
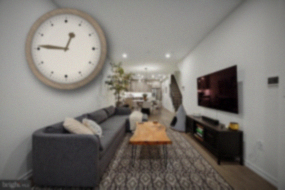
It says 12.46
